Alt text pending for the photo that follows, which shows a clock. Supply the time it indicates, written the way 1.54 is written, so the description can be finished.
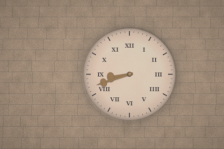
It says 8.42
